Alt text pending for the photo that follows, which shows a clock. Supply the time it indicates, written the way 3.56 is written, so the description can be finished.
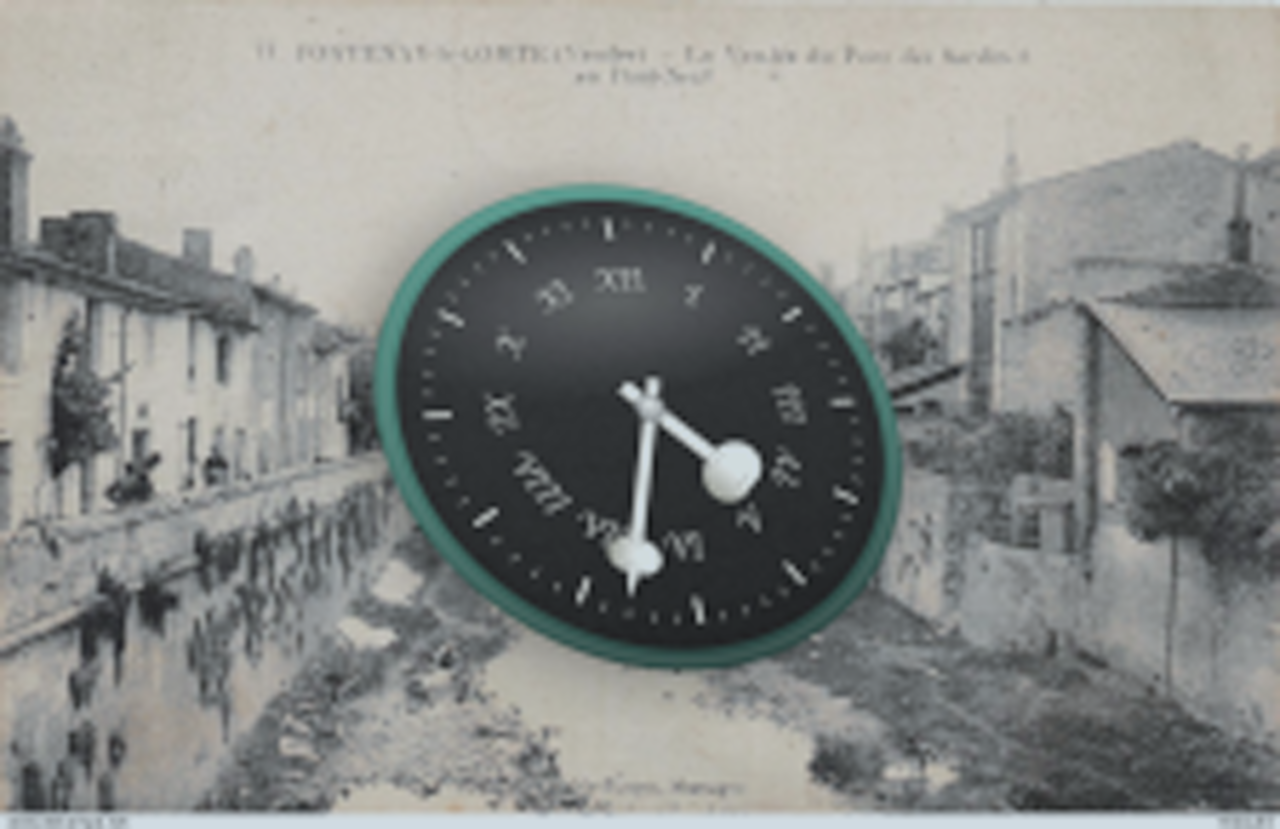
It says 4.33
